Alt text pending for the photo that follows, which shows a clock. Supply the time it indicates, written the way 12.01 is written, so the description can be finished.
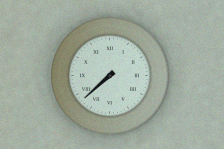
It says 7.38
